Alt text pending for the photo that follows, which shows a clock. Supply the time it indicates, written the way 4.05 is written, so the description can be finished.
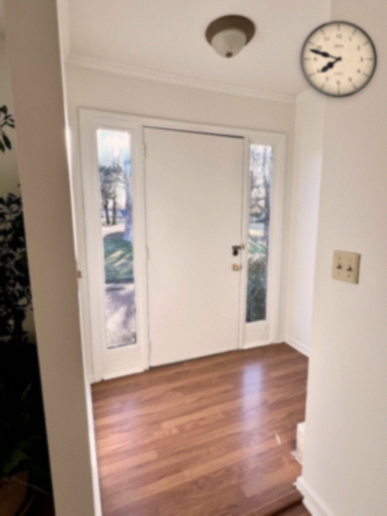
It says 7.48
